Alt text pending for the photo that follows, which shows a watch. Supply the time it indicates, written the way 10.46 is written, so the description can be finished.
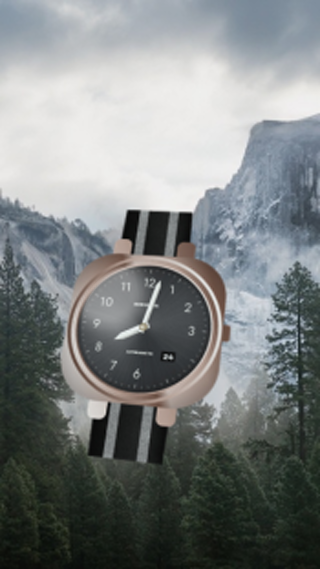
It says 8.02
